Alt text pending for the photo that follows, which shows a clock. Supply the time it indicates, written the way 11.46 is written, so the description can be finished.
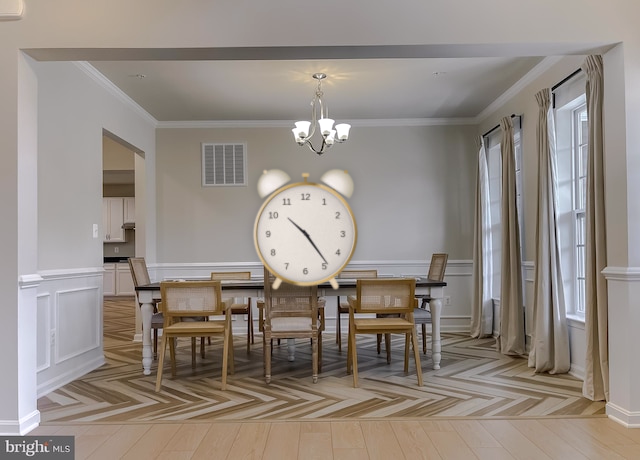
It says 10.24
